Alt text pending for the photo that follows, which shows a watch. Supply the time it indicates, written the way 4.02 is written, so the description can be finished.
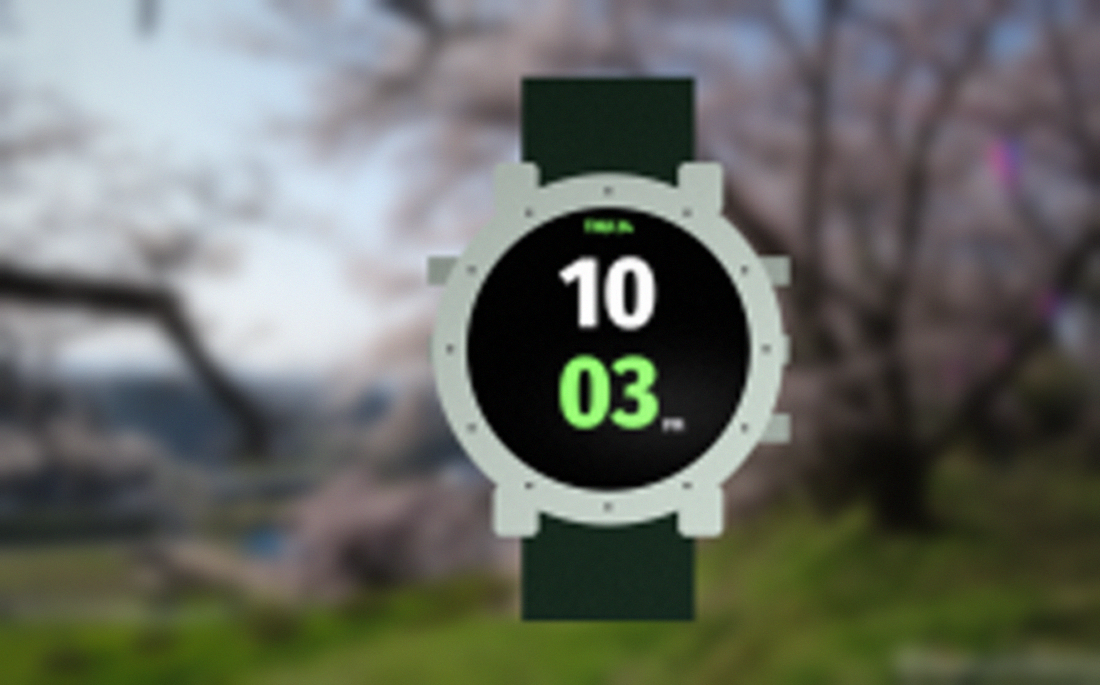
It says 10.03
